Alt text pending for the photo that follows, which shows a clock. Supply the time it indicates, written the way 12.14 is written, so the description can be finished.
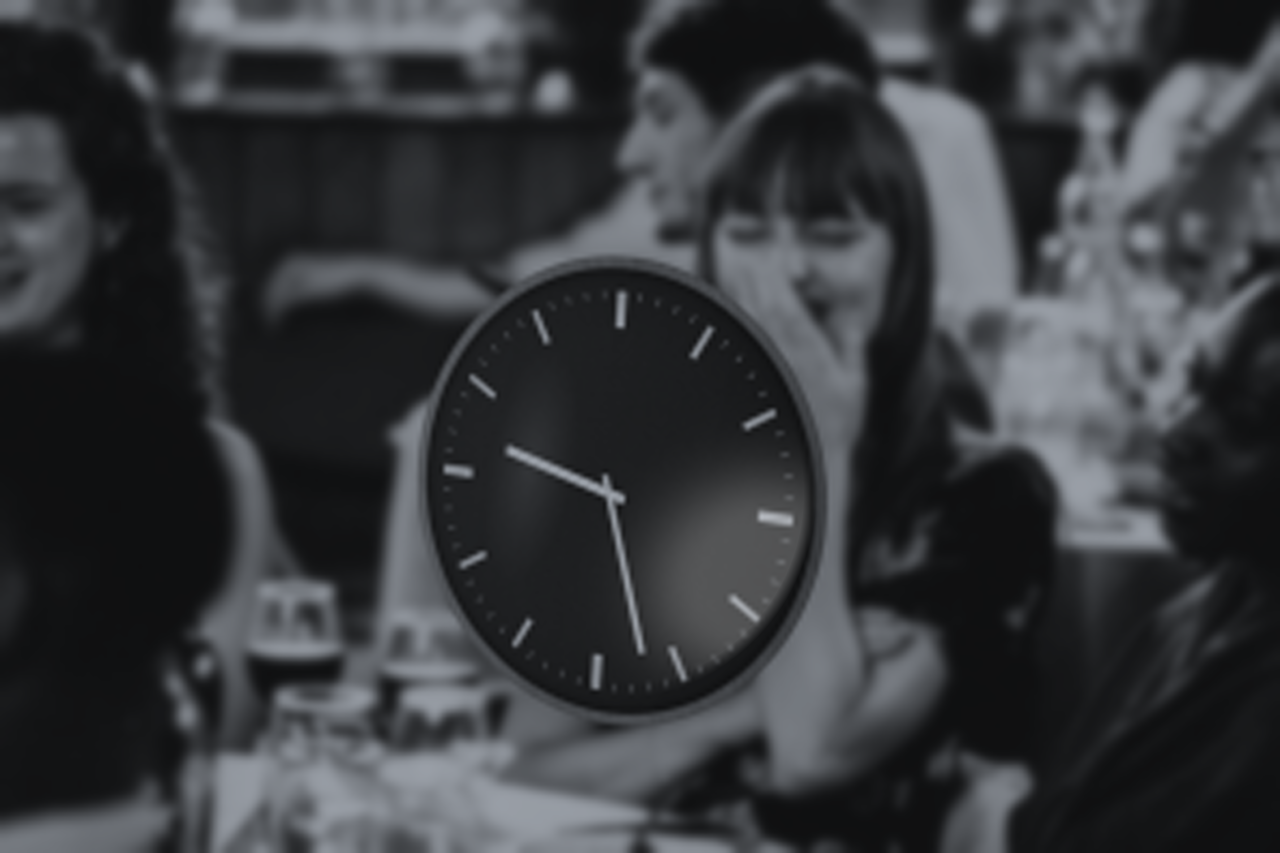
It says 9.27
